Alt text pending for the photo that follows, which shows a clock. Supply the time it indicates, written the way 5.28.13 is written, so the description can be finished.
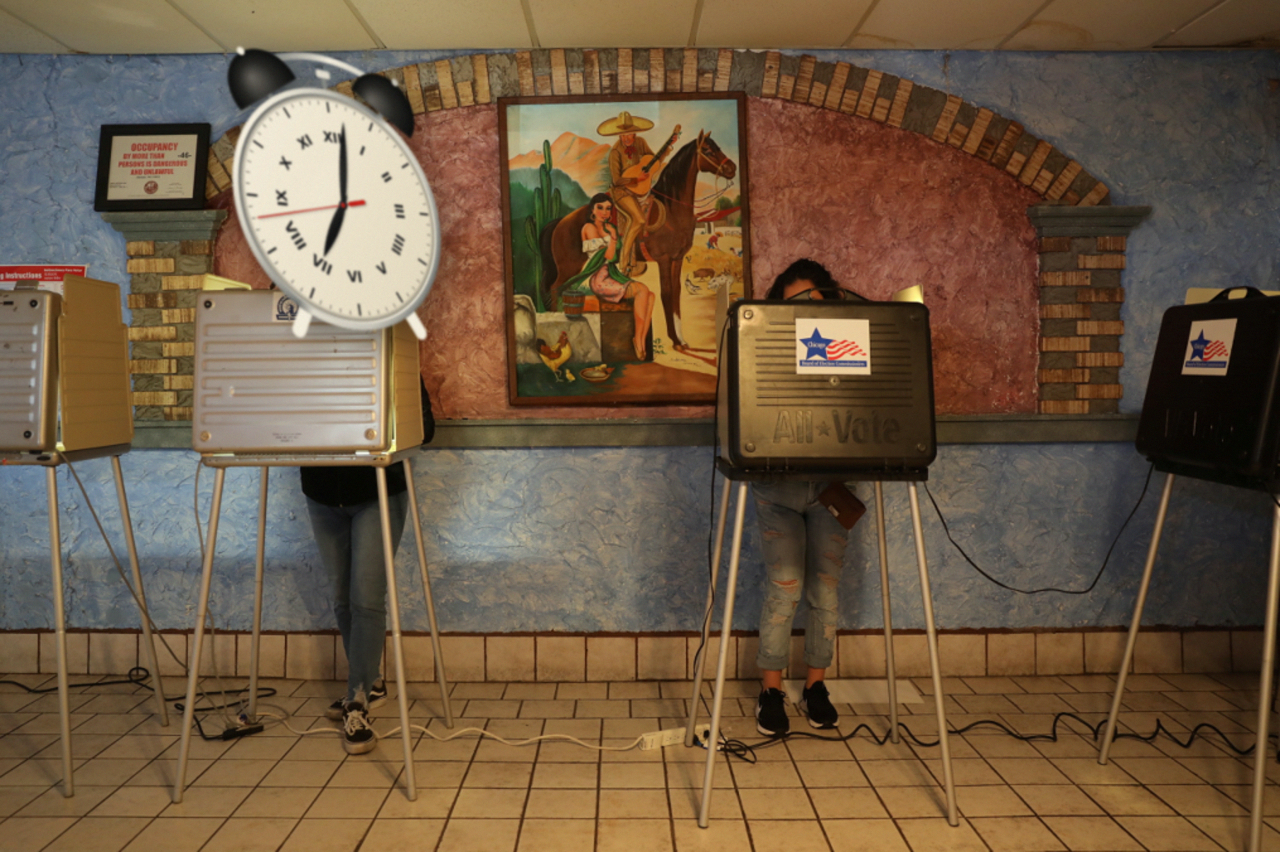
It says 7.01.43
